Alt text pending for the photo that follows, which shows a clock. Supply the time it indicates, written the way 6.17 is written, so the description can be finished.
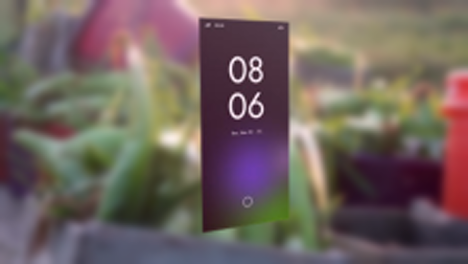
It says 8.06
